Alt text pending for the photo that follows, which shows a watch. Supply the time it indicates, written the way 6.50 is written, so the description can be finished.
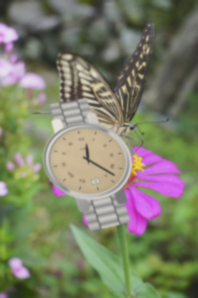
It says 12.23
